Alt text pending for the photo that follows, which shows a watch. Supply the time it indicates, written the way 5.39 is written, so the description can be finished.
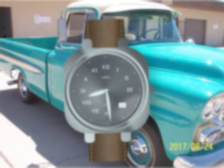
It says 8.29
